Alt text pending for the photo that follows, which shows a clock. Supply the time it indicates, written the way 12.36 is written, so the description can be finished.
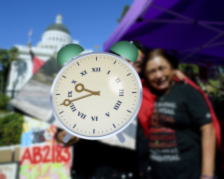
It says 9.42
